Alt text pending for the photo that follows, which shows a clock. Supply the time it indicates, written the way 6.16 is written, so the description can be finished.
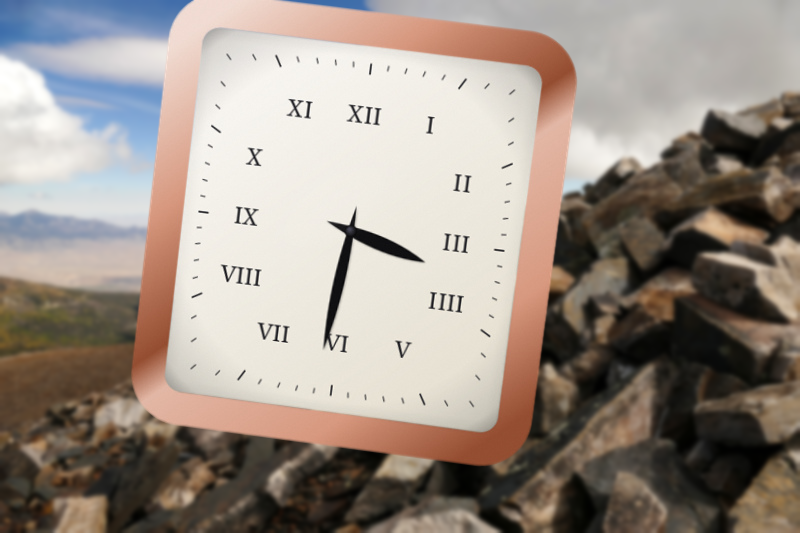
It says 3.31
